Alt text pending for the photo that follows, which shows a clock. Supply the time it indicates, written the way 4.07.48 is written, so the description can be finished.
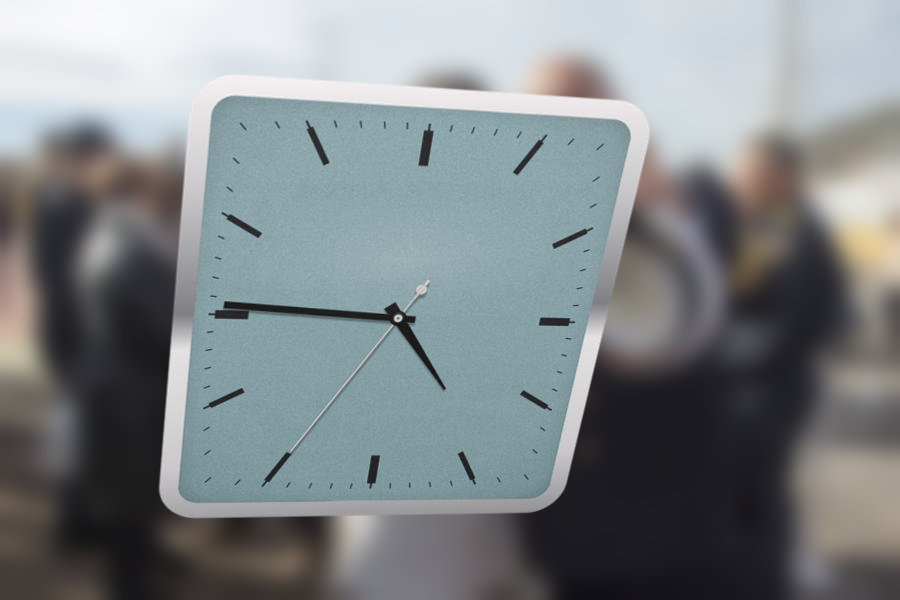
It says 4.45.35
